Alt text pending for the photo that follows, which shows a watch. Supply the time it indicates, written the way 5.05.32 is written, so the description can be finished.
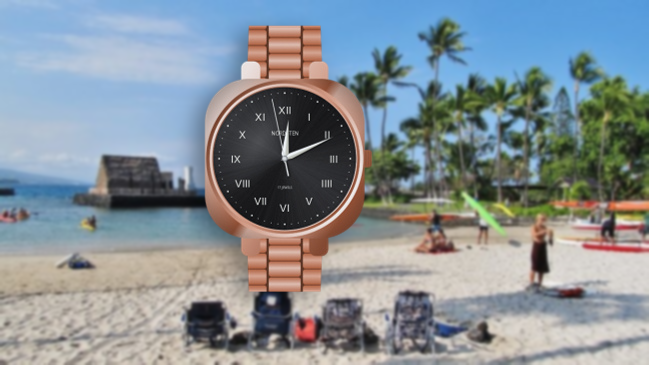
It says 12.10.58
